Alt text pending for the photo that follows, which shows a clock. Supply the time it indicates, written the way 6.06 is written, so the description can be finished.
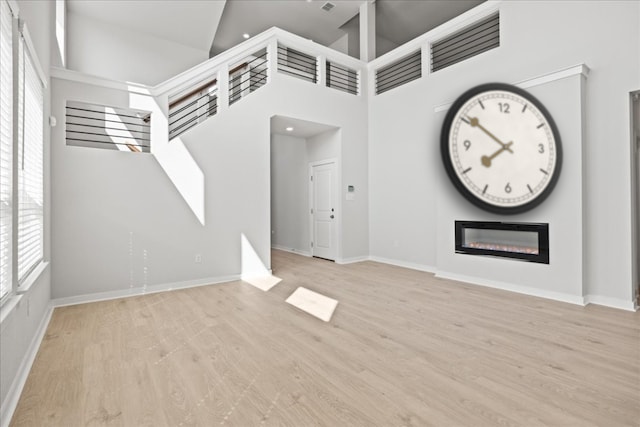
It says 7.51
